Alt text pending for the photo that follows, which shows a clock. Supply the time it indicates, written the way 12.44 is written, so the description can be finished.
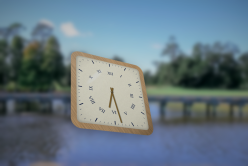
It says 6.28
